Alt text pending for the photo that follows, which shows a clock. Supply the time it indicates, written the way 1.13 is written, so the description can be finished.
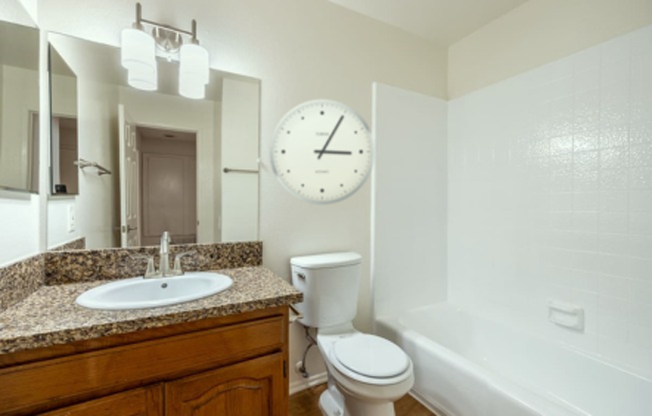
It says 3.05
